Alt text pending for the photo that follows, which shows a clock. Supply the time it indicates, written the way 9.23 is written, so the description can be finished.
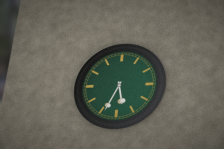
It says 5.34
